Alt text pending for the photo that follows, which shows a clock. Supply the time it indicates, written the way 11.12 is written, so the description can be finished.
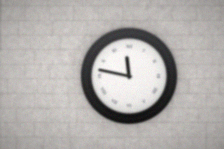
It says 11.47
